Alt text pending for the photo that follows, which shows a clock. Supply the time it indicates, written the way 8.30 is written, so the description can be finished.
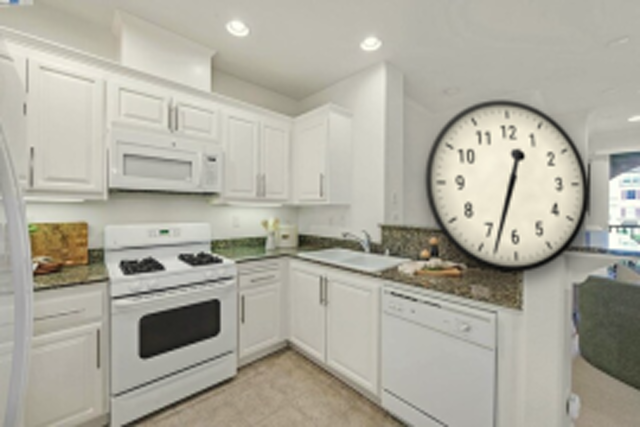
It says 12.33
